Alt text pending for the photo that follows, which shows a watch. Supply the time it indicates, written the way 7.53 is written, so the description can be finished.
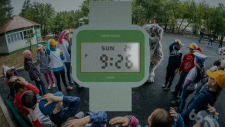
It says 9.26
